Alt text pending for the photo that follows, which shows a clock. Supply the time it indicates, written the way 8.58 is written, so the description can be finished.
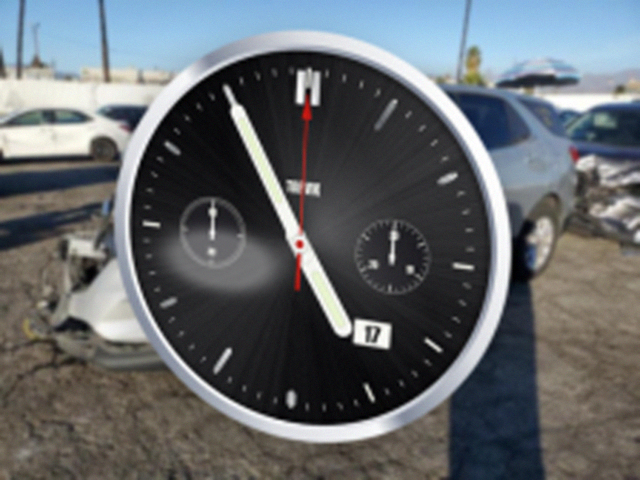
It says 4.55
